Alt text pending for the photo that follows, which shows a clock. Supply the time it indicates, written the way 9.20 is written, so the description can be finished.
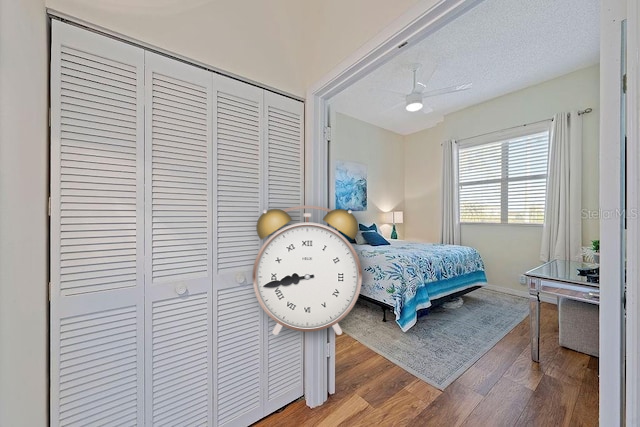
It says 8.43
